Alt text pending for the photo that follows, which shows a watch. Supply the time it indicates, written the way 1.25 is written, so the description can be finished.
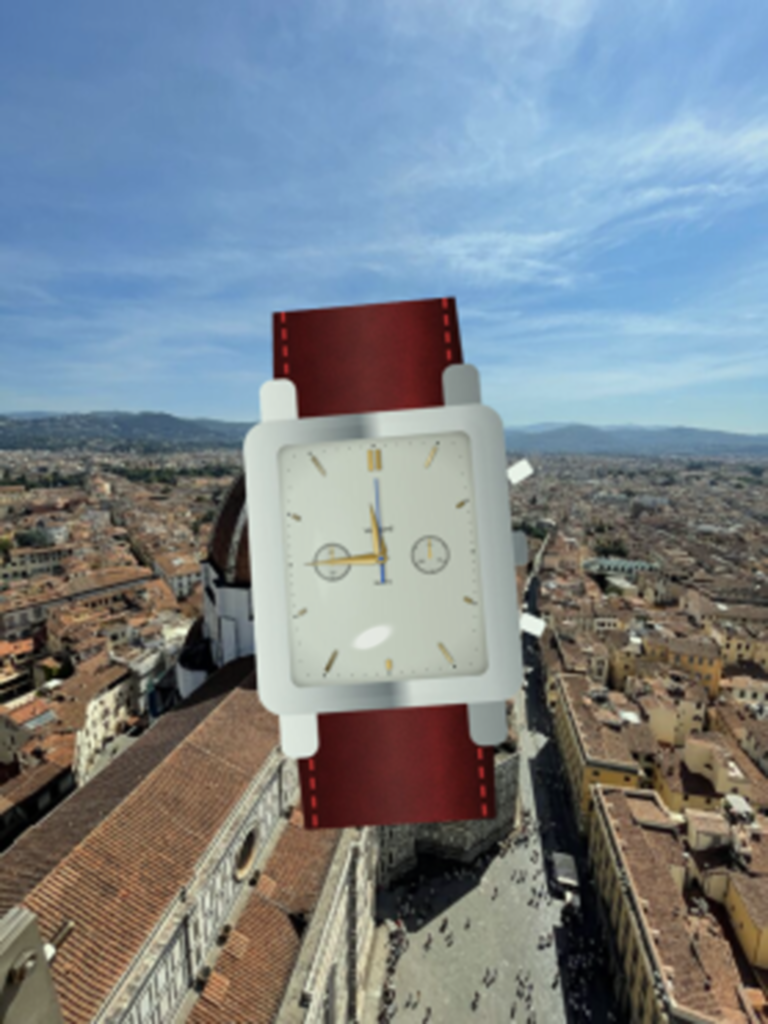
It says 11.45
